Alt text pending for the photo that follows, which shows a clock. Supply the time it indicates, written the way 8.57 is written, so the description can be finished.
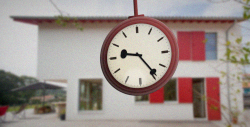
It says 9.24
